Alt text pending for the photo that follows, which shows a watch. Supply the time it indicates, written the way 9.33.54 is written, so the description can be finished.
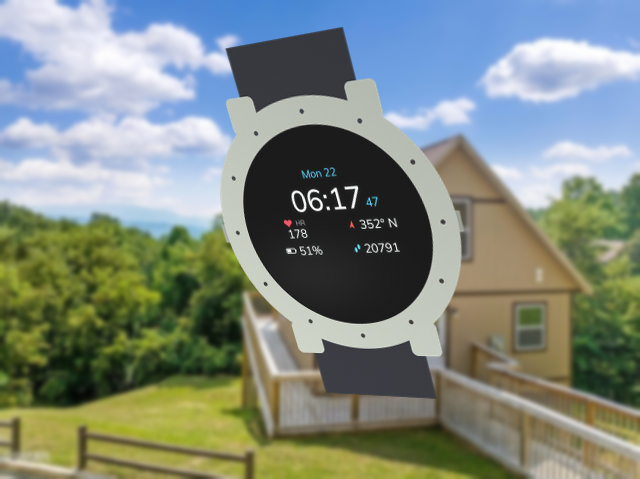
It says 6.17.47
